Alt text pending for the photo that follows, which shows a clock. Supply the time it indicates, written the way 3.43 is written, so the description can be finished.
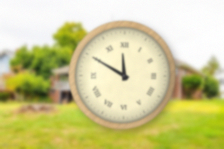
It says 11.50
